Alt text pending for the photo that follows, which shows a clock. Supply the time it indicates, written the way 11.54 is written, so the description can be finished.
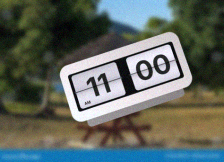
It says 11.00
